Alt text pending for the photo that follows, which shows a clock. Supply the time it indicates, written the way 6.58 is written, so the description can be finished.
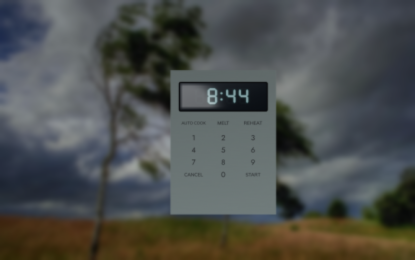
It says 8.44
